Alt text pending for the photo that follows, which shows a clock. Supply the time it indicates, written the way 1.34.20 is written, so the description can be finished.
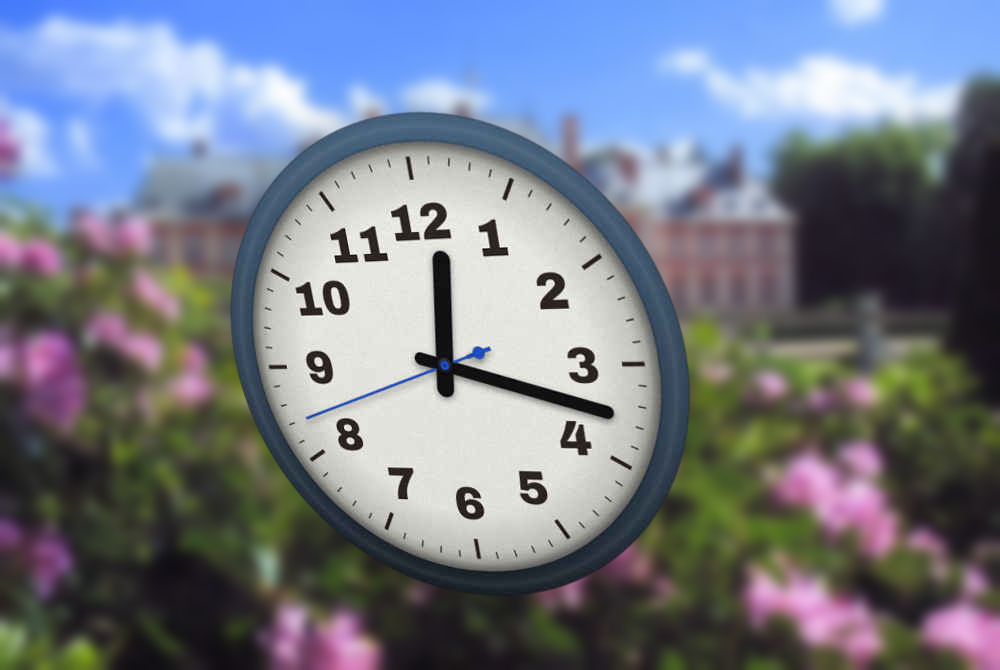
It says 12.17.42
